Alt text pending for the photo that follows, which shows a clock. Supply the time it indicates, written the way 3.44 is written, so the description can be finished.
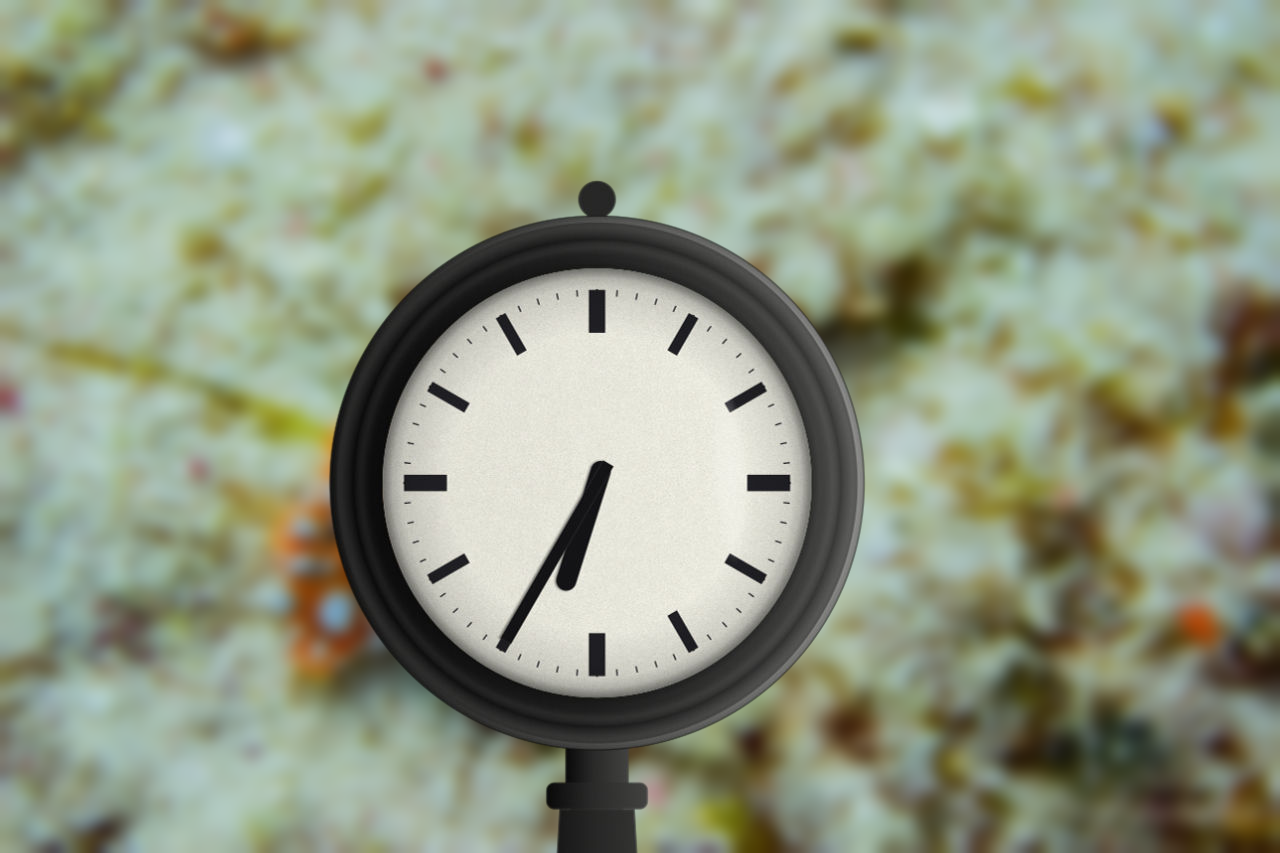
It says 6.35
